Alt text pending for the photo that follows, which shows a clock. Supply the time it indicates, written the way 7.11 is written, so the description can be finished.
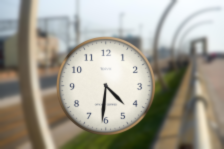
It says 4.31
